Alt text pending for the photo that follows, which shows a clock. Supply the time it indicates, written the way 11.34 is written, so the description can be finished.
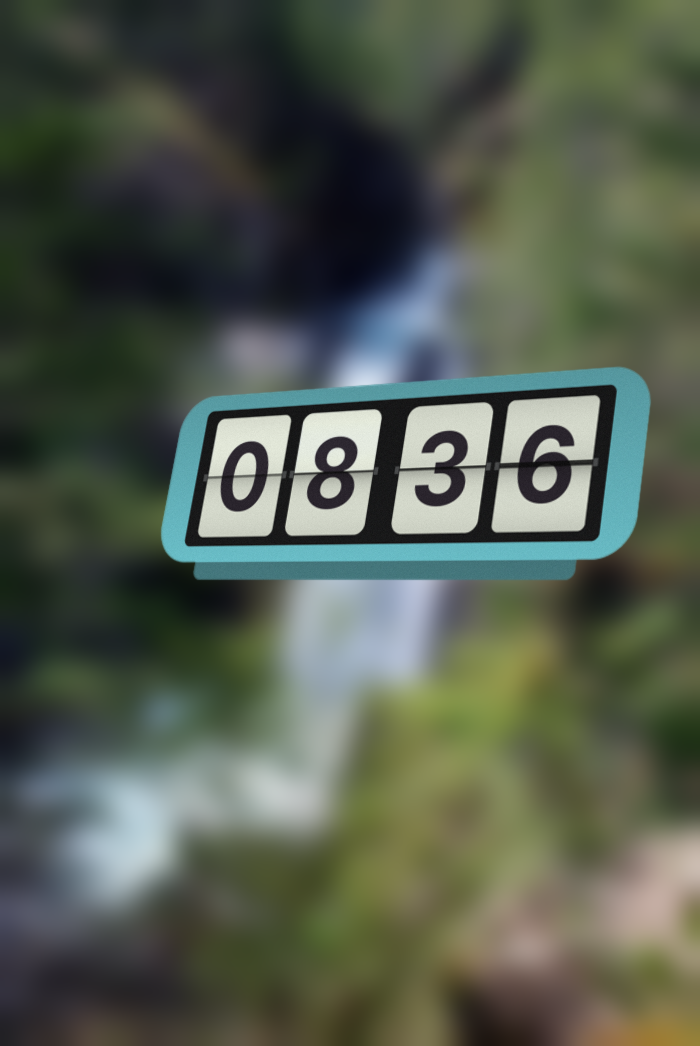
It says 8.36
